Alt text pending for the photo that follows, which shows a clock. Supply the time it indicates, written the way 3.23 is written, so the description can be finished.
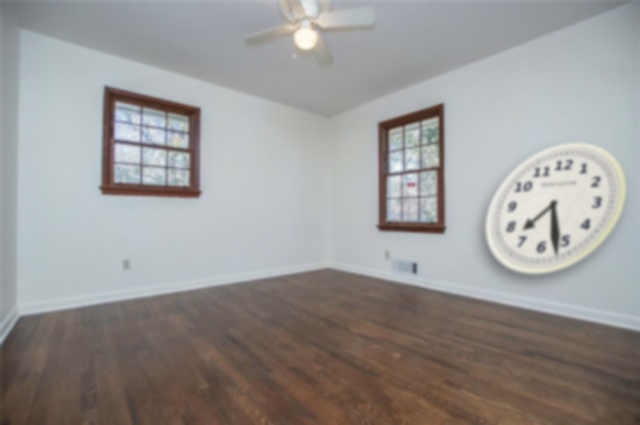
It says 7.27
